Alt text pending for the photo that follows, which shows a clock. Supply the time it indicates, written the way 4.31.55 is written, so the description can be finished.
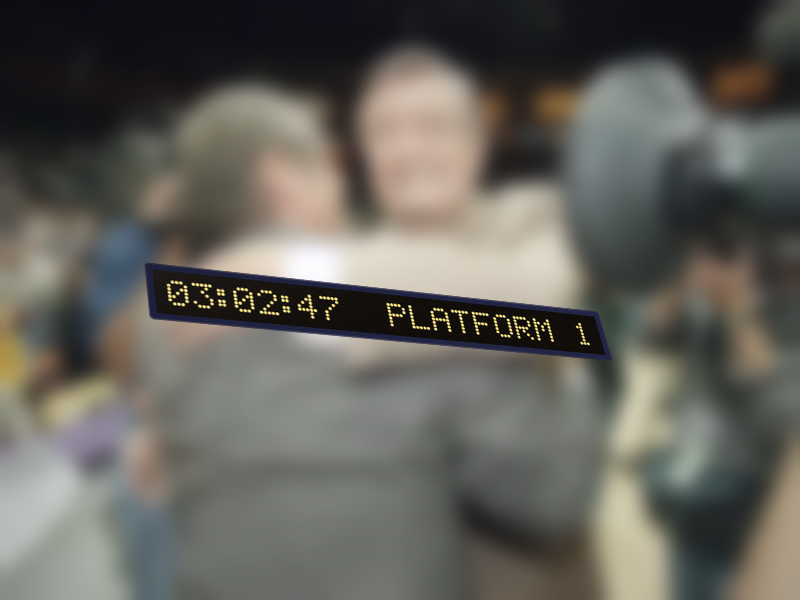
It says 3.02.47
